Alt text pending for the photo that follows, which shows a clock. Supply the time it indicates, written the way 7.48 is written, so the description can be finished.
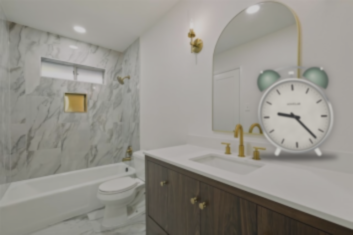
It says 9.23
